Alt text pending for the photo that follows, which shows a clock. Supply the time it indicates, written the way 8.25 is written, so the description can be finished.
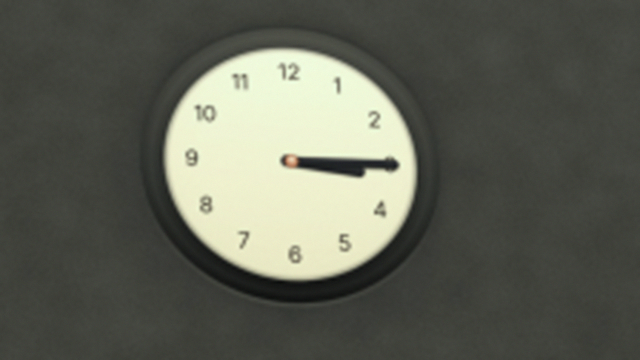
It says 3.15
